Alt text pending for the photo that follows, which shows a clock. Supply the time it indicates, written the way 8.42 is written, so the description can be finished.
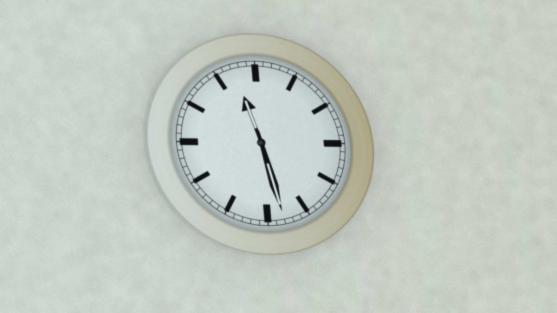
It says 11.28
